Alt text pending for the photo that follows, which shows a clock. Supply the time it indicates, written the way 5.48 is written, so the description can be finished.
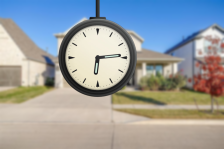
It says 6.14
